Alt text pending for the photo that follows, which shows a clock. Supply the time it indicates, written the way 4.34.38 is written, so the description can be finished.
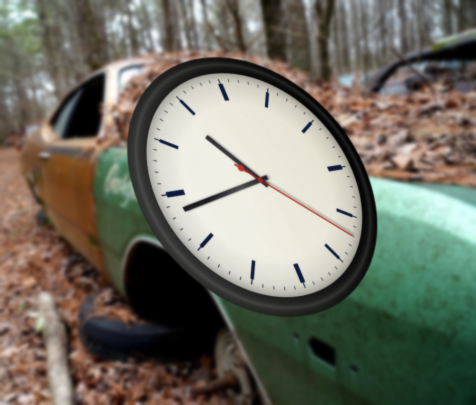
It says 10.43.22
